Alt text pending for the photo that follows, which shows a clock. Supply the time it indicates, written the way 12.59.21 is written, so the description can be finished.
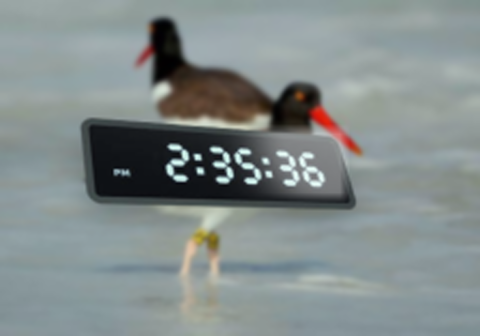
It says 2.35.36
